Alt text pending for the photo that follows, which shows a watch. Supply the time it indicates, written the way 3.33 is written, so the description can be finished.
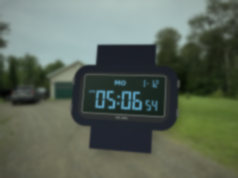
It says 5.06
